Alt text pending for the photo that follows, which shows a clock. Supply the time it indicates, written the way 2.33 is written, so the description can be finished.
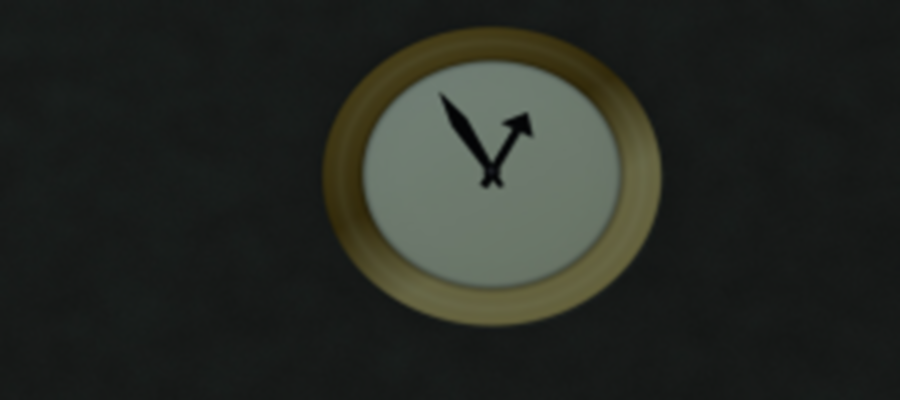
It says 12.55
